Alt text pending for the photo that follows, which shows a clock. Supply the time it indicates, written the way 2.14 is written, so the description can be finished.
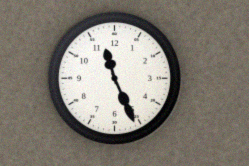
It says 11.26
